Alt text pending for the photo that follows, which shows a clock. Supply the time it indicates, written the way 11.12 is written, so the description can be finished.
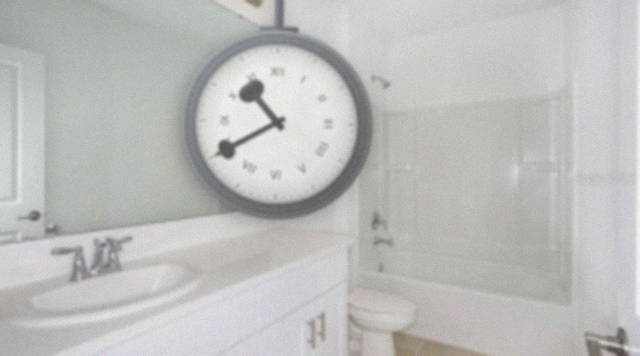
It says 10.40
